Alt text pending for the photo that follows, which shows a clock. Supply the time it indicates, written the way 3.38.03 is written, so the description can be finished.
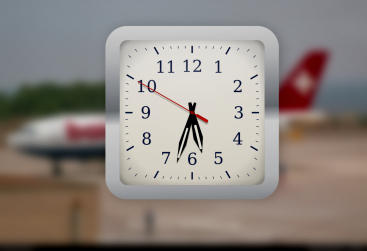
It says 5.32.50
